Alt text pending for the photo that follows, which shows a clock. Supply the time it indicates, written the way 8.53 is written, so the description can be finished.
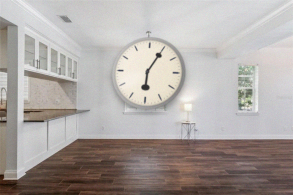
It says 6.05
